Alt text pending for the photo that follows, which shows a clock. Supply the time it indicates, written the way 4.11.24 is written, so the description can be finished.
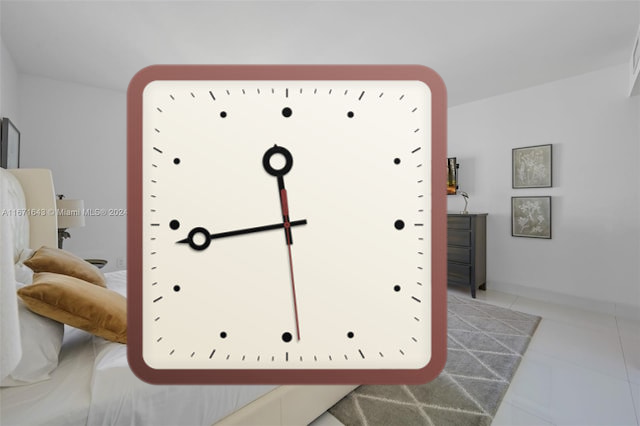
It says 11.43.29
